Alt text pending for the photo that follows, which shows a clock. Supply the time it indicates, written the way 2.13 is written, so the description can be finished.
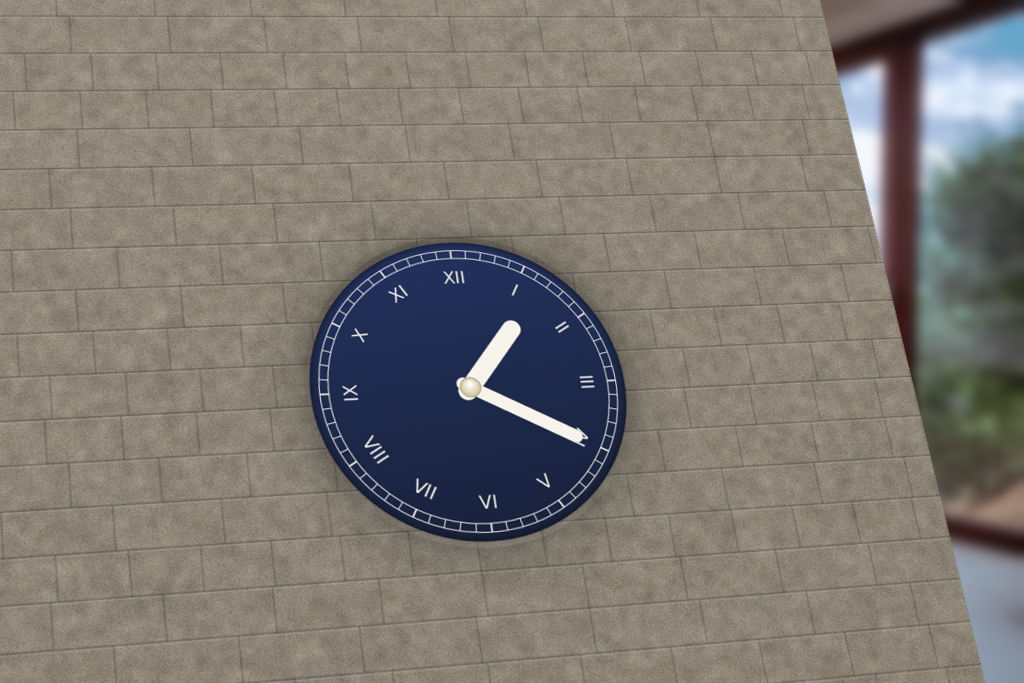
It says 1.20
